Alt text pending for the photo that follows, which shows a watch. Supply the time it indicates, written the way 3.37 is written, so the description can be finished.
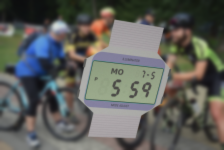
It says 5.59
